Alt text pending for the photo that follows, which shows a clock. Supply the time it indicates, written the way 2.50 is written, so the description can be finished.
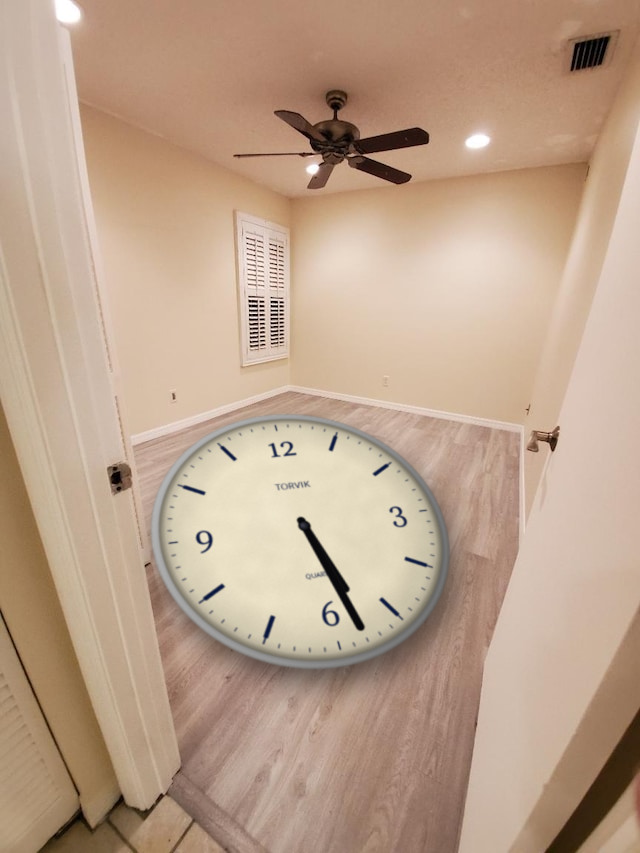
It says 5.28
